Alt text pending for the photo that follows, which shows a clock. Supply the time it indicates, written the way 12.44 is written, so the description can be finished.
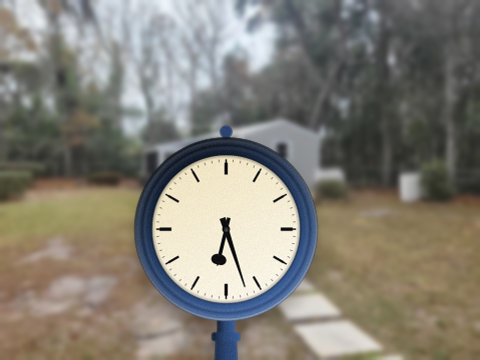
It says 6.27
